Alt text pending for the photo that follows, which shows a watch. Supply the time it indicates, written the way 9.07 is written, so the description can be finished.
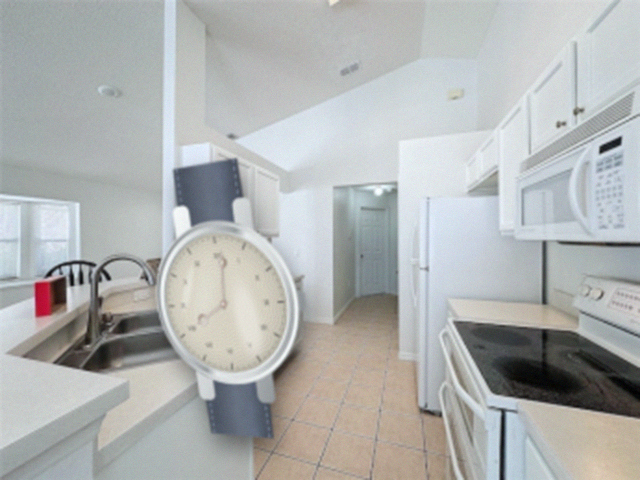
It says 8.01
